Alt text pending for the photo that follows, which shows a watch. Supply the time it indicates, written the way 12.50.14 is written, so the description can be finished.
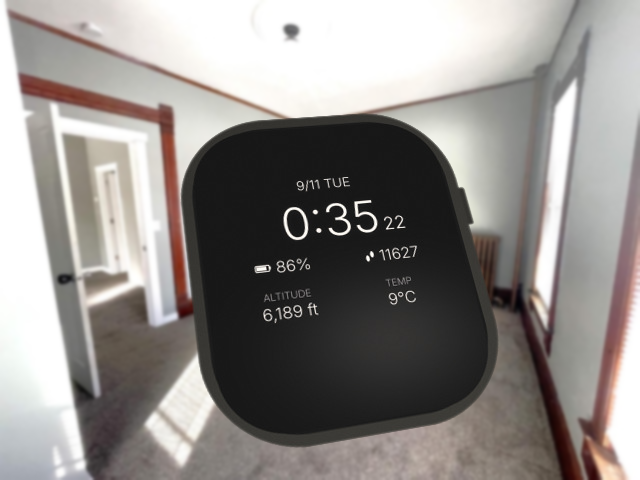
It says 0.35.22
